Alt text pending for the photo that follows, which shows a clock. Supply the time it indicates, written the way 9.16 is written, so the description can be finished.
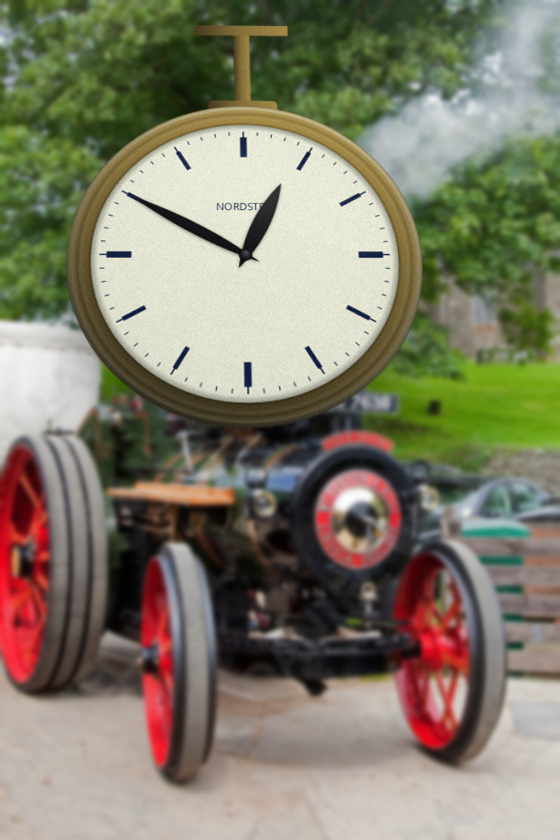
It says 12.50
